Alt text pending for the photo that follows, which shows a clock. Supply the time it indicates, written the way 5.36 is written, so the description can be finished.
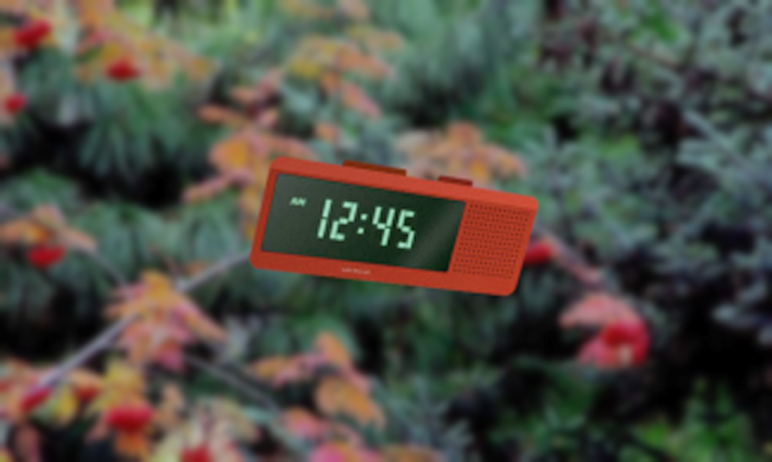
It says 12.45
